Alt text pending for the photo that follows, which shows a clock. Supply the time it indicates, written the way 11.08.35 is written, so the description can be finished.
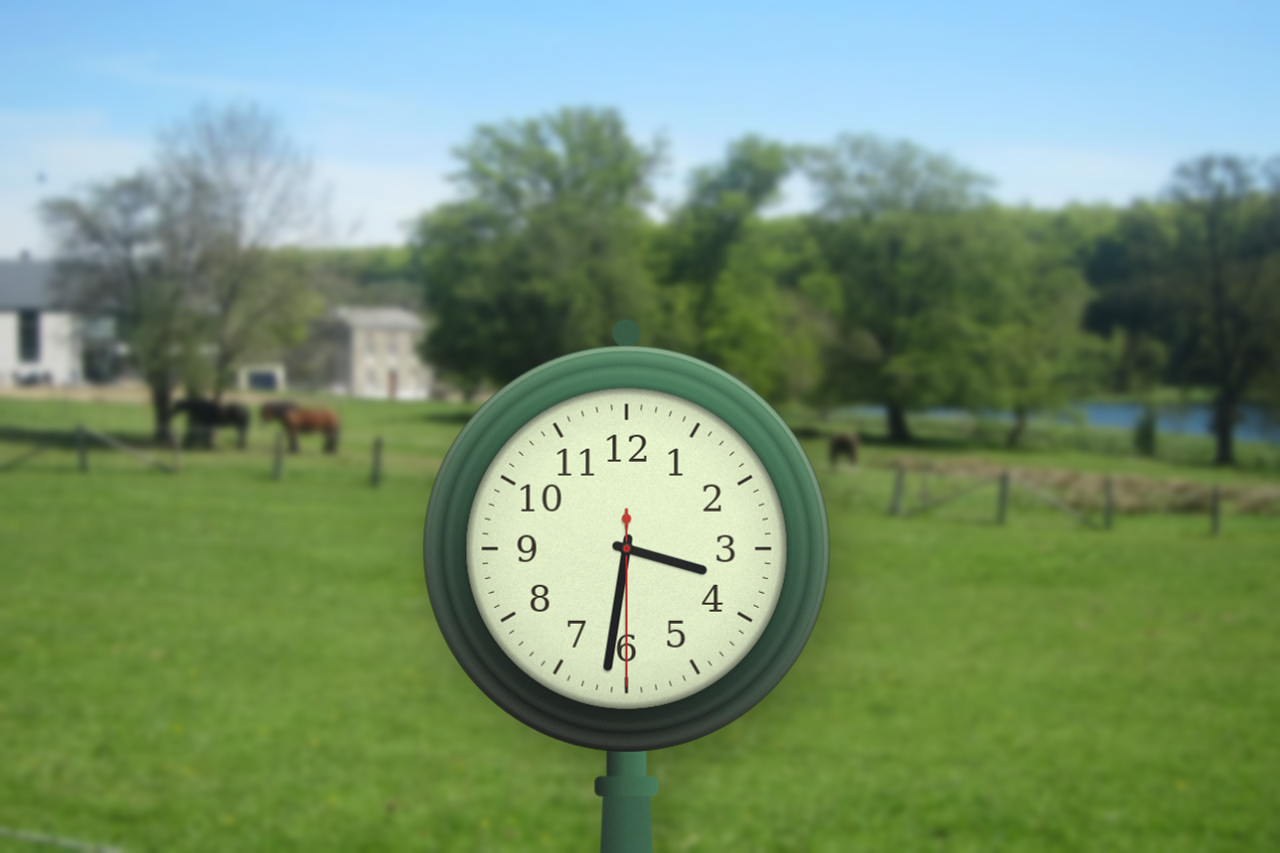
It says 3.31.30
